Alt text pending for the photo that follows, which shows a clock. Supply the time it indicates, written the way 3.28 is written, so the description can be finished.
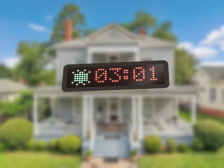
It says 3.01
